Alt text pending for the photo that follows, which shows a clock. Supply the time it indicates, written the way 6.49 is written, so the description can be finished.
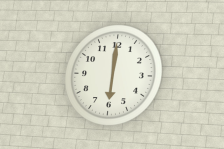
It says 6.00
